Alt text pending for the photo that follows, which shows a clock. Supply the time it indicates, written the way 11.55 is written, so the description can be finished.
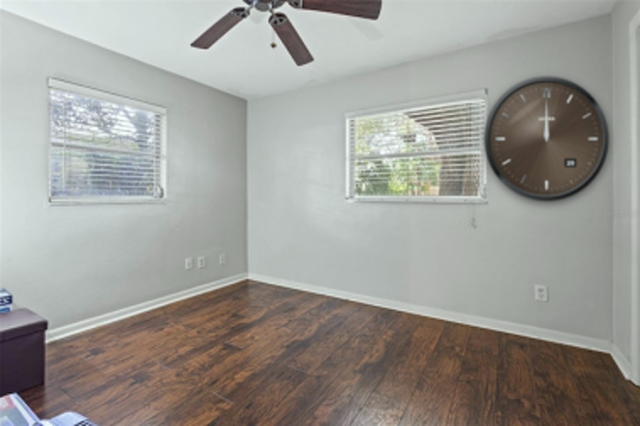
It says 12.00
